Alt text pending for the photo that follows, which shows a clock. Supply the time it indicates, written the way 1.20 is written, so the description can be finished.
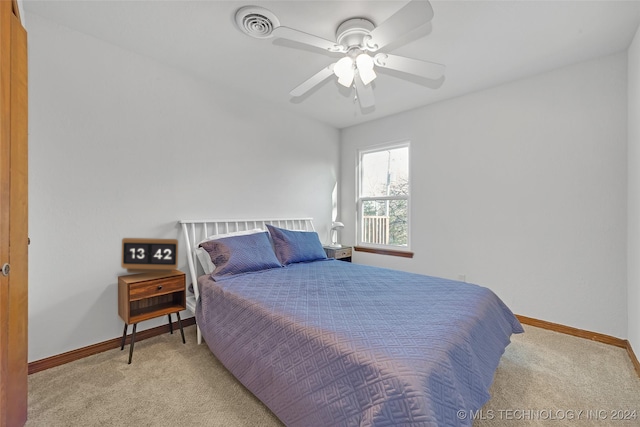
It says 13.42
